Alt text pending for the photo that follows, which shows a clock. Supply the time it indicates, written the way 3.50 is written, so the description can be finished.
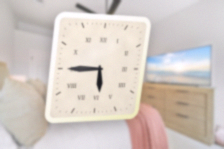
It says 5.45
